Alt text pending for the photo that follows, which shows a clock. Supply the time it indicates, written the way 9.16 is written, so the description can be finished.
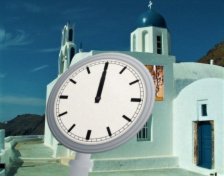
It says 12.00
